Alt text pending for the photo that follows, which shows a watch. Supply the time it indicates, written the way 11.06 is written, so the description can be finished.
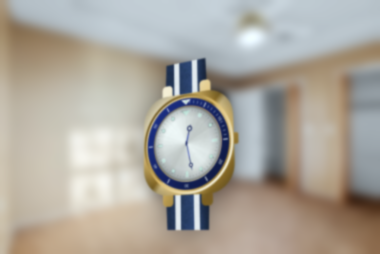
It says 12.28
